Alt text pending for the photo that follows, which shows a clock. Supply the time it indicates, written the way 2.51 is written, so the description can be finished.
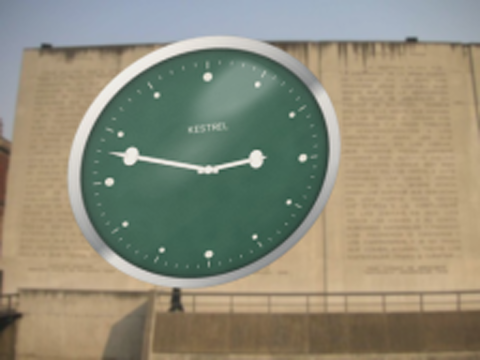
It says 2.48
